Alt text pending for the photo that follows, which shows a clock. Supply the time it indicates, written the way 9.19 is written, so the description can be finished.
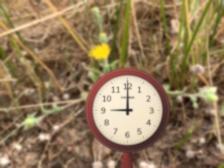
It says 9.00
